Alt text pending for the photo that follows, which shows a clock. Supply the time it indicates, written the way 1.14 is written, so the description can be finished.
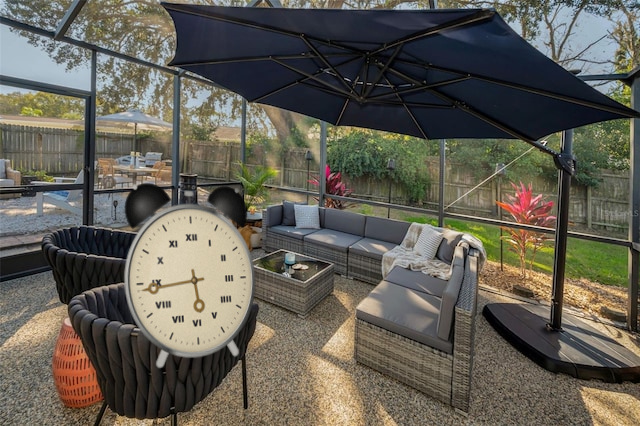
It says 5.44
